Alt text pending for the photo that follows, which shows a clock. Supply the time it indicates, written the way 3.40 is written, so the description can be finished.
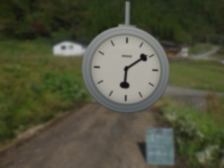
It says 6.09
